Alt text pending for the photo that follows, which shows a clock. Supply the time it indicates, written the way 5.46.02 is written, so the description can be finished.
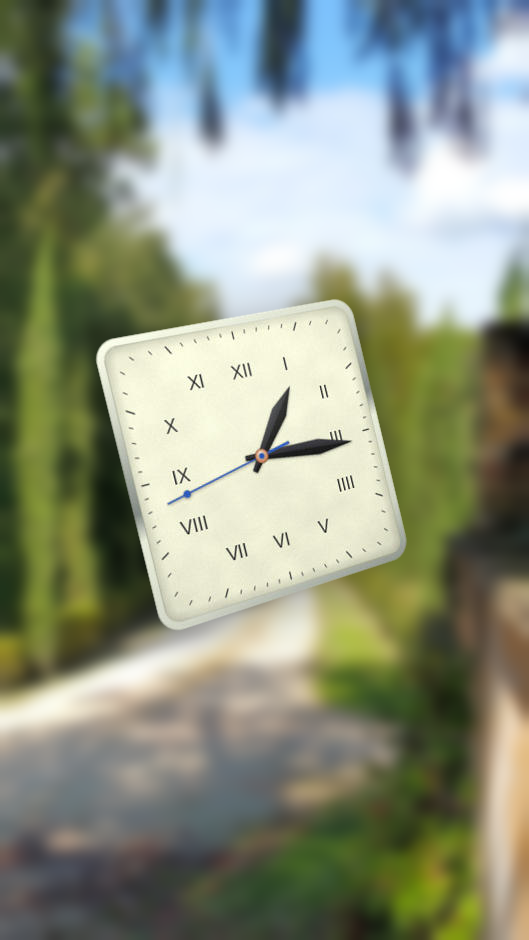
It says 1.15.43
